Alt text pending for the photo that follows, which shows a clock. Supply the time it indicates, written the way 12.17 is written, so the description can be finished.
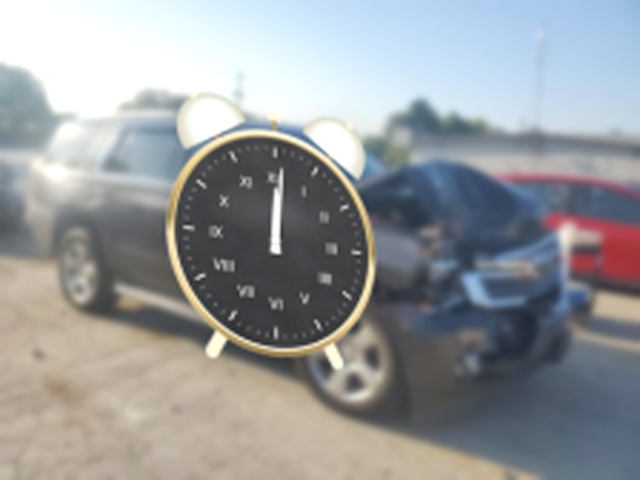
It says 12.01
